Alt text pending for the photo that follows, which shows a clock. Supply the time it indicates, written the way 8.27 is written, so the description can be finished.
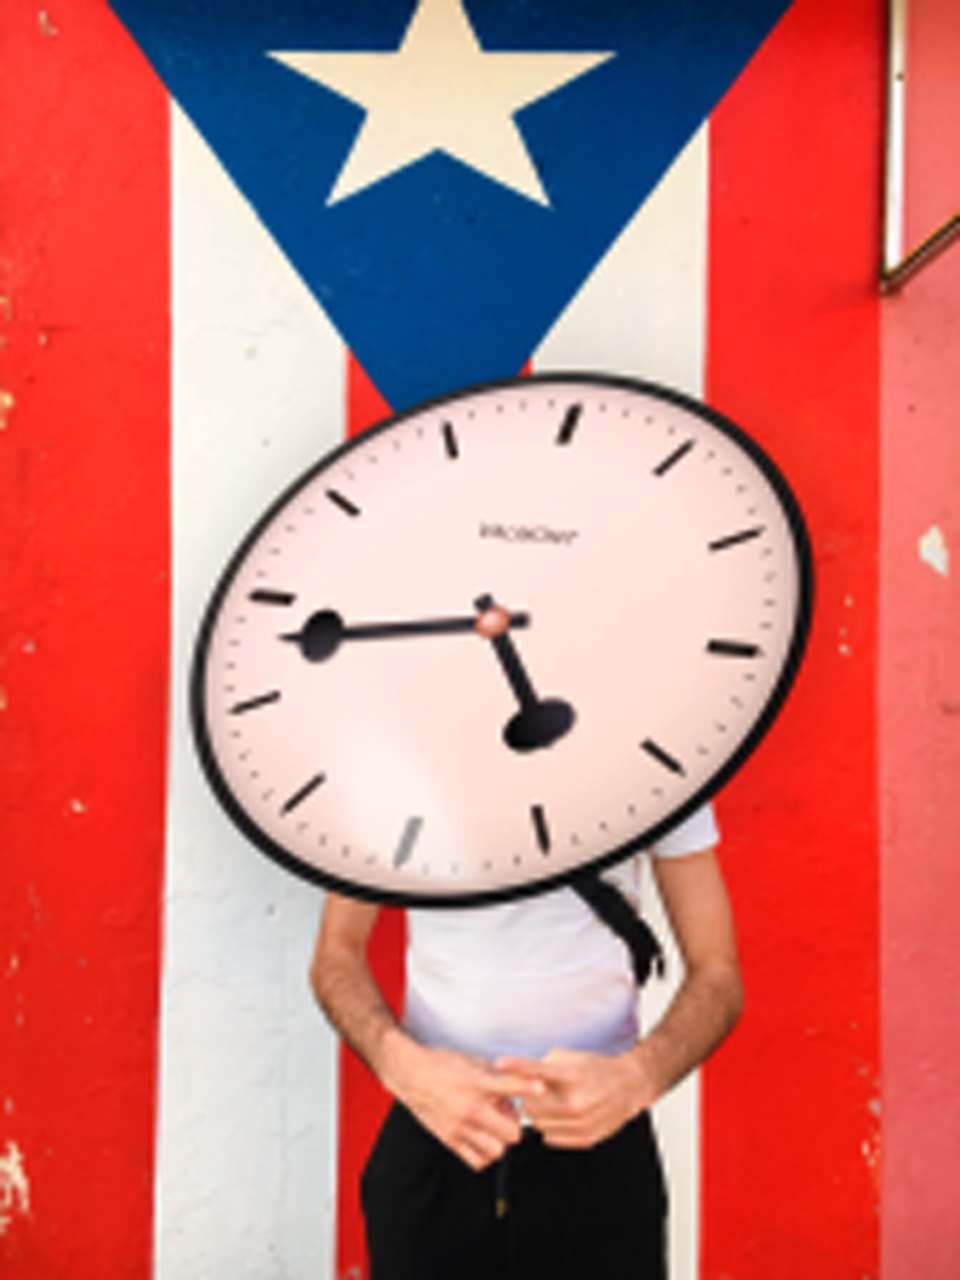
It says 4.43
